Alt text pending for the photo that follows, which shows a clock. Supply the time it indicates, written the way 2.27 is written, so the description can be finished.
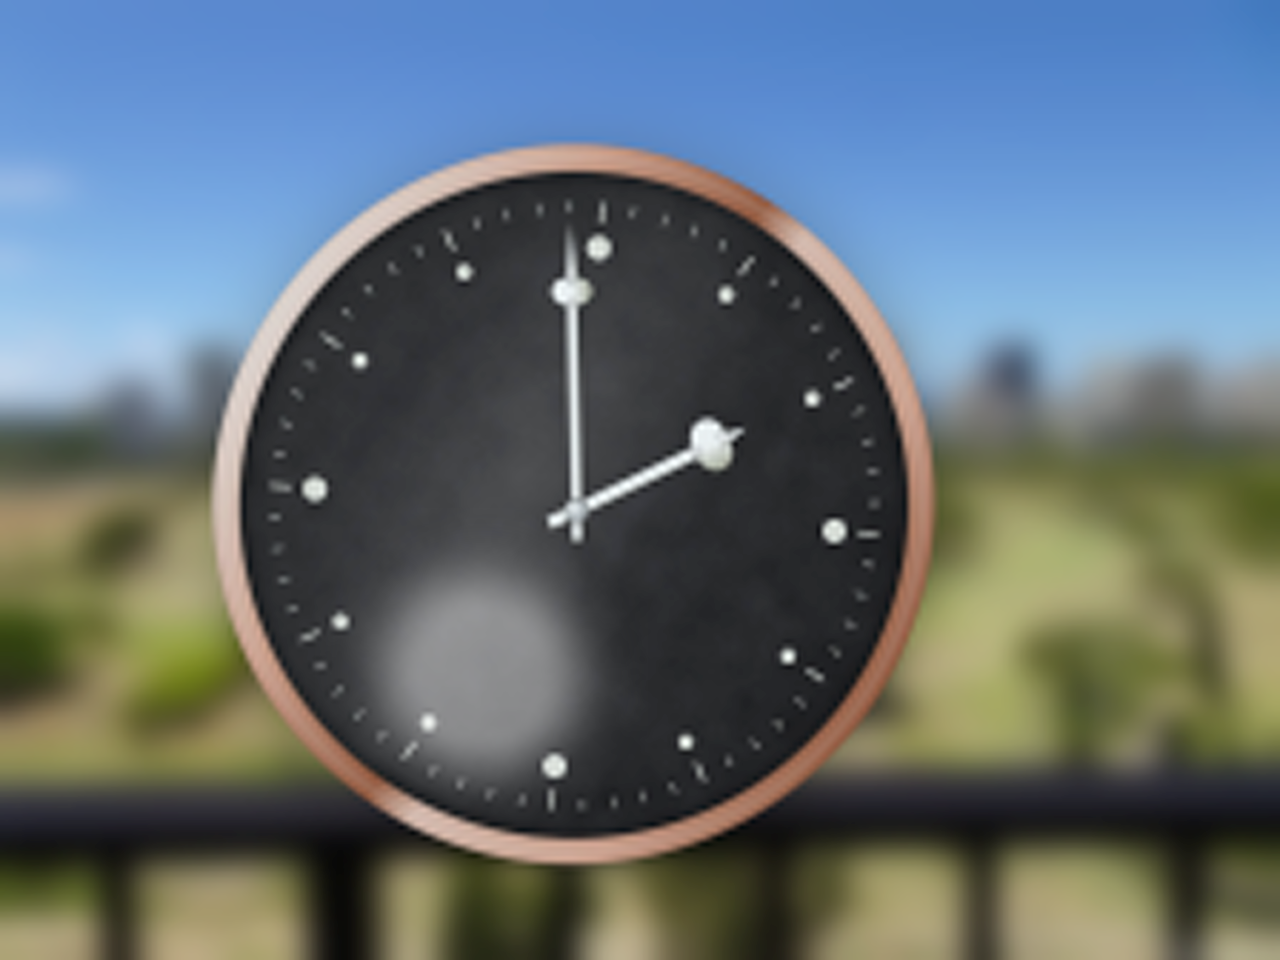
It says 1.59
